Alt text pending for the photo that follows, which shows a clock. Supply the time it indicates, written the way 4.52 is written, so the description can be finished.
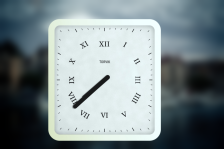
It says 7.38
